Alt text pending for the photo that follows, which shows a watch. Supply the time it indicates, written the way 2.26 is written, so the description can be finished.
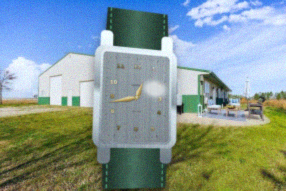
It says 12.43
